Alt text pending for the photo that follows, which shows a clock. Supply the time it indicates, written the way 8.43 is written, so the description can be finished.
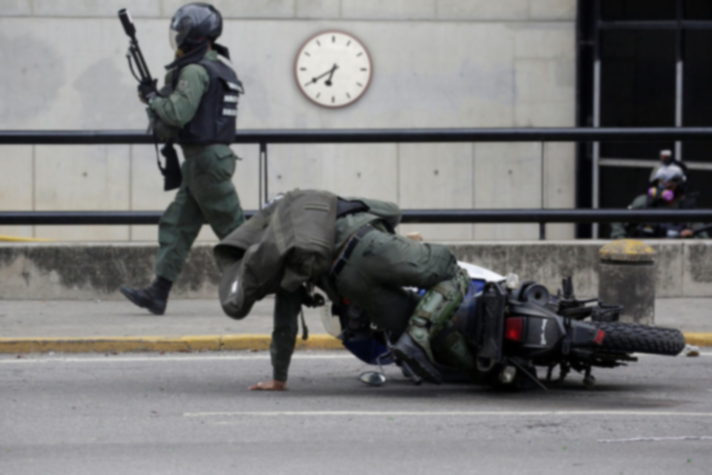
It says 6.40
